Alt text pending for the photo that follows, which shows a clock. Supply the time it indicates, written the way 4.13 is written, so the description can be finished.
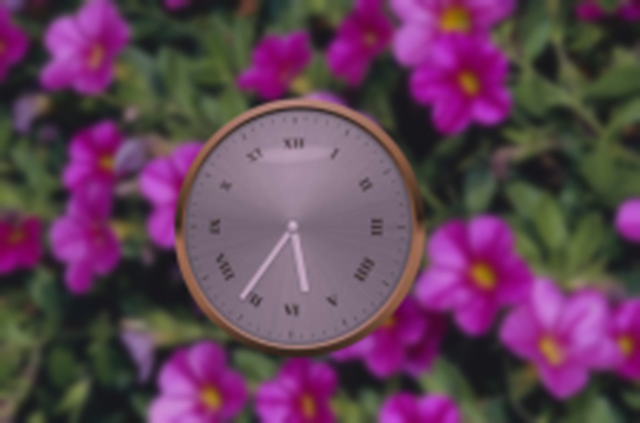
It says 5.36
